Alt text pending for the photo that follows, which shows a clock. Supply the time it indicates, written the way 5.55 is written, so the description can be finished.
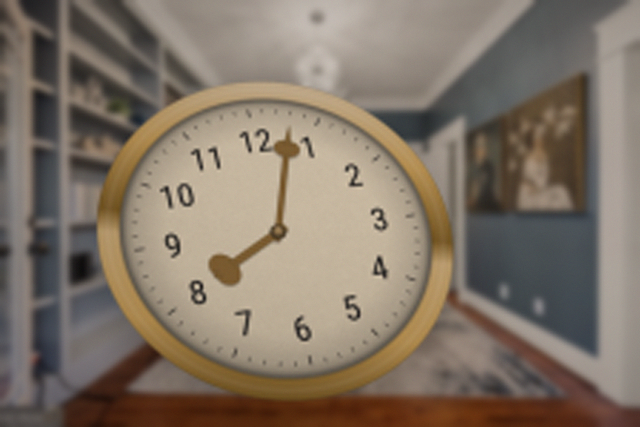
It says 8.03
